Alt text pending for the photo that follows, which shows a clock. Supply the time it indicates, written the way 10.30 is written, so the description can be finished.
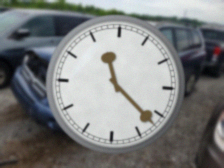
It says 11.22
